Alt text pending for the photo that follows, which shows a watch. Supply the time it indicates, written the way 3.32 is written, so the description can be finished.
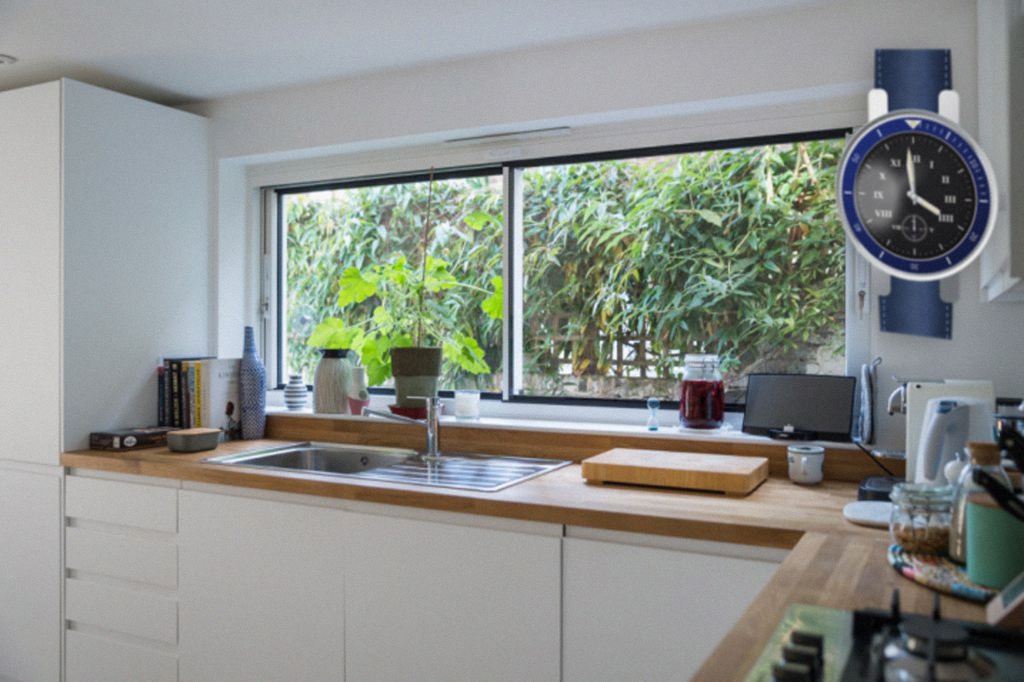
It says 3.59
